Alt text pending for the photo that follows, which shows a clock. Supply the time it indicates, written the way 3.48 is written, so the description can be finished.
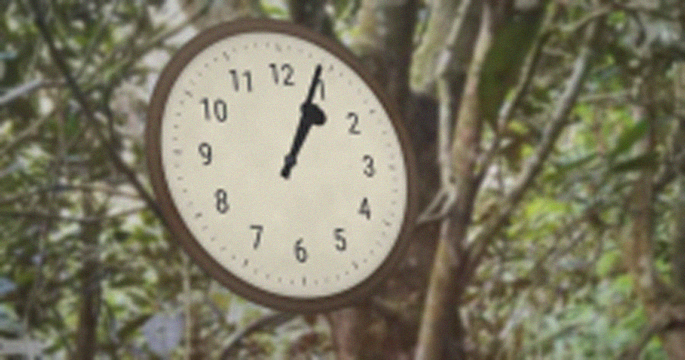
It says 1.04
